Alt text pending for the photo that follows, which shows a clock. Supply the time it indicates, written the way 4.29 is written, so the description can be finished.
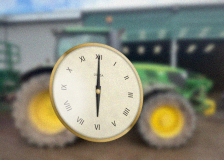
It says 6.00
